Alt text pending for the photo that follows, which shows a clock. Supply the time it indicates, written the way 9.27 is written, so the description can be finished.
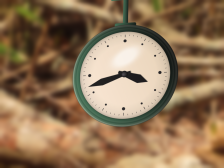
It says 3.42
